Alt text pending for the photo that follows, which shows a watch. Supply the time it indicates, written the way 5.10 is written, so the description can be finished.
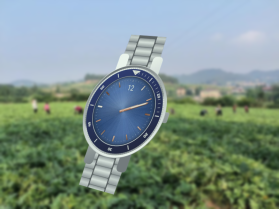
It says 2.11
